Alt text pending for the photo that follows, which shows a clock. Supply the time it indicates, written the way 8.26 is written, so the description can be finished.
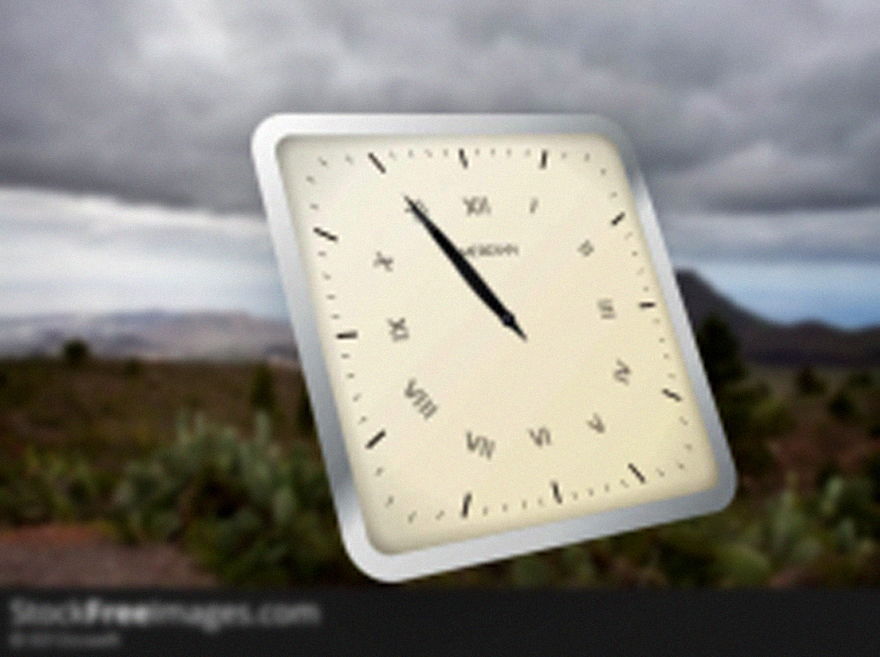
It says 10.55
